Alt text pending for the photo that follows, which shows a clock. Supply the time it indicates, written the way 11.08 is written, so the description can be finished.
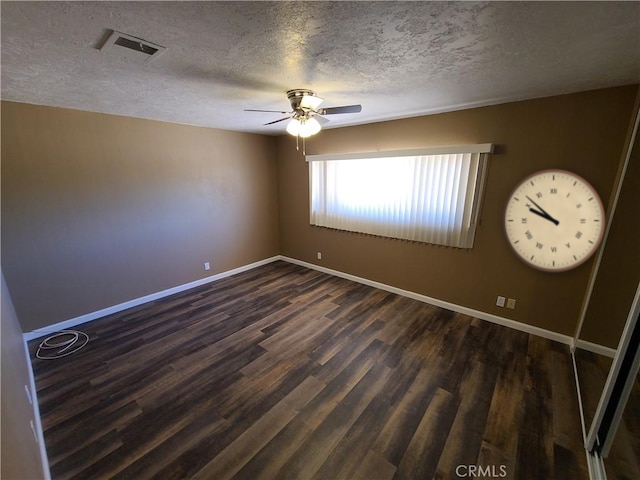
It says 9.52
